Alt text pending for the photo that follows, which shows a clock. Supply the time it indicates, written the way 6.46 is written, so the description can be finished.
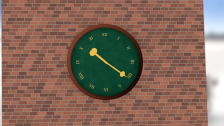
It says 10.21
